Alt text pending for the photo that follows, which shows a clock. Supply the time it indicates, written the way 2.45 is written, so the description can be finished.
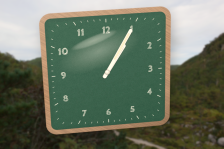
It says 1.05
